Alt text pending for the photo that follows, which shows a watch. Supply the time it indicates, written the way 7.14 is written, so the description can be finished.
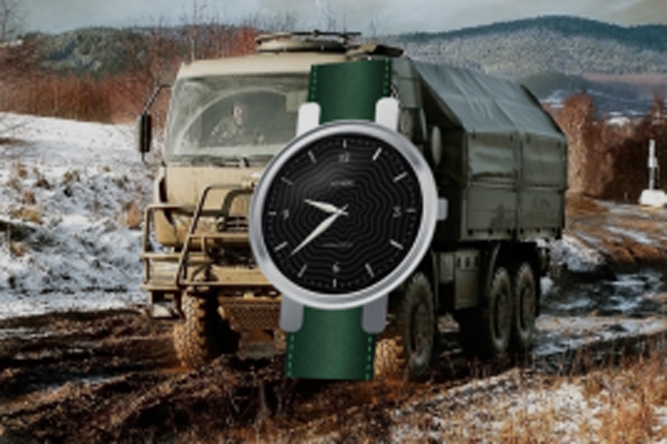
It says 9.38
